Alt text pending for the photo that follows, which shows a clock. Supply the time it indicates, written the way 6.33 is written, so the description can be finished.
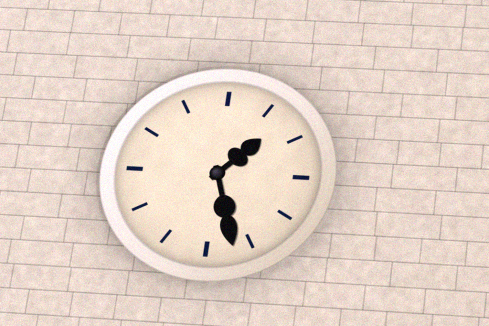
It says 1.27
